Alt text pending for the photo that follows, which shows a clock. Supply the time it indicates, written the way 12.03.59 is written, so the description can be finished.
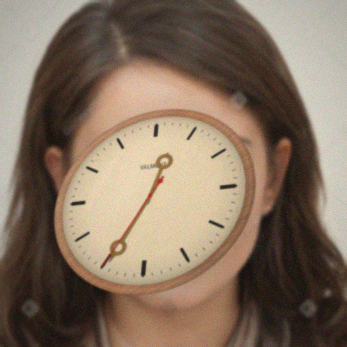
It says 12.34.35
